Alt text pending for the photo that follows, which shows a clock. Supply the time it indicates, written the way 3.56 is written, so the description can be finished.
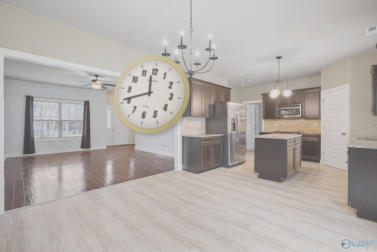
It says 11.41
